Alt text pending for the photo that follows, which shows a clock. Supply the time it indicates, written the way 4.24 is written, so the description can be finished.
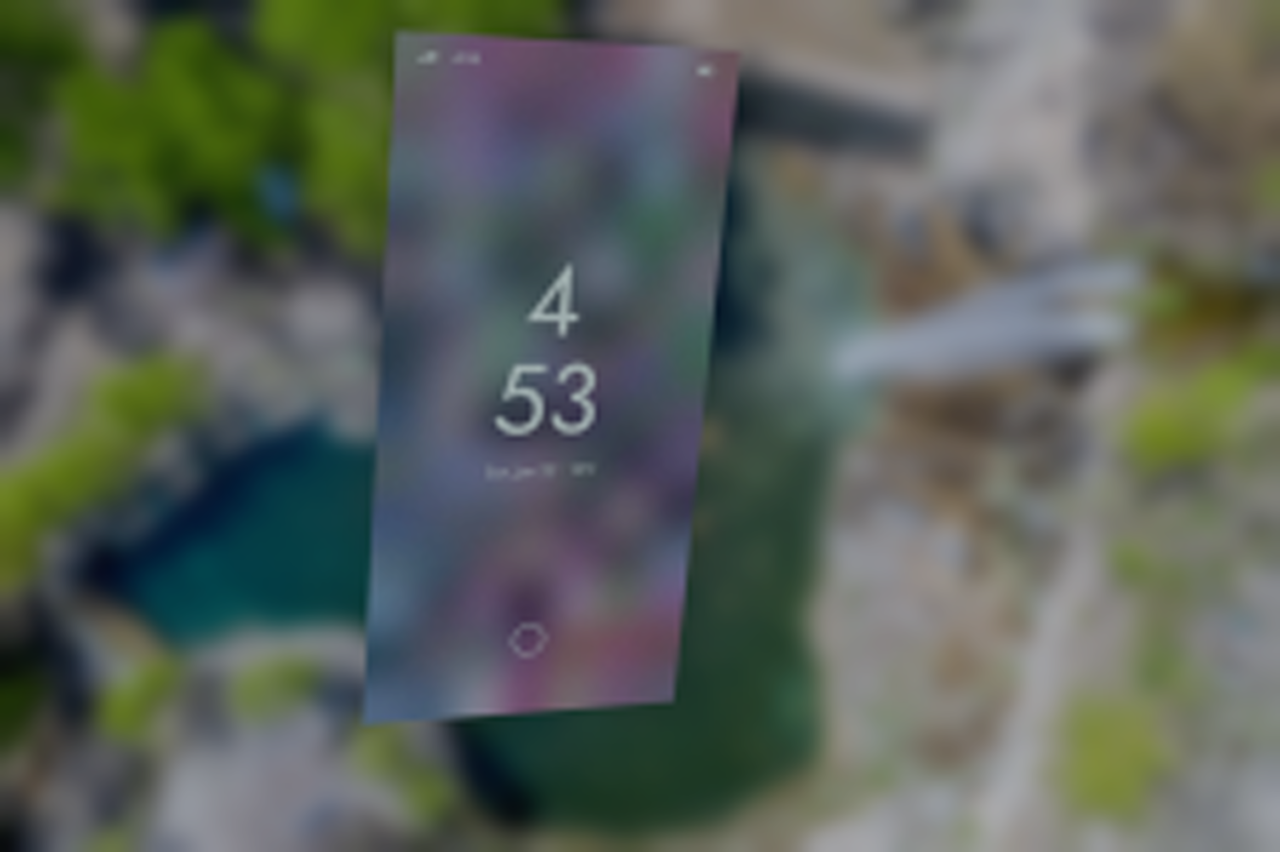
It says 4.53
